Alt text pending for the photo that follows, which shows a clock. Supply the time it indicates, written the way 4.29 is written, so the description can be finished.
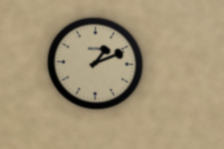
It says 1.11
